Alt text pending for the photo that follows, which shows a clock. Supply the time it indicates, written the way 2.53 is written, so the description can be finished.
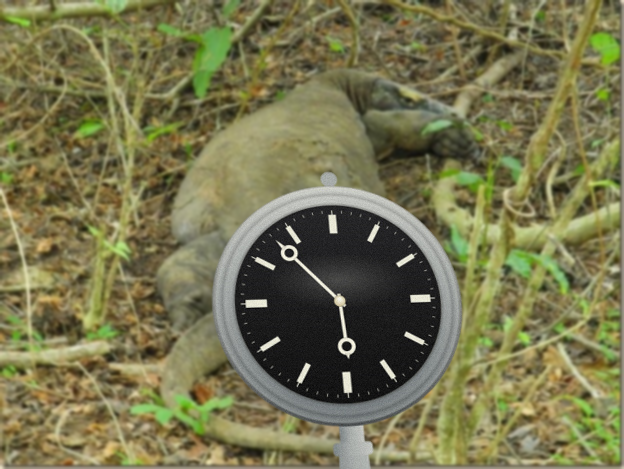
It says 5.53
